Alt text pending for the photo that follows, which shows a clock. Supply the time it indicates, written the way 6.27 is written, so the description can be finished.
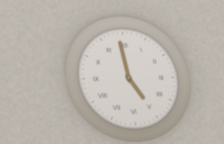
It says 4.59
